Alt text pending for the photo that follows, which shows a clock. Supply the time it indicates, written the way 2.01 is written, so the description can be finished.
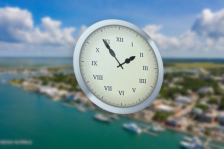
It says 1.54
